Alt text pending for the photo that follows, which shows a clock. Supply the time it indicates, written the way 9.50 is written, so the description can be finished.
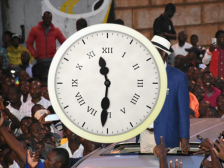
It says 11.31
